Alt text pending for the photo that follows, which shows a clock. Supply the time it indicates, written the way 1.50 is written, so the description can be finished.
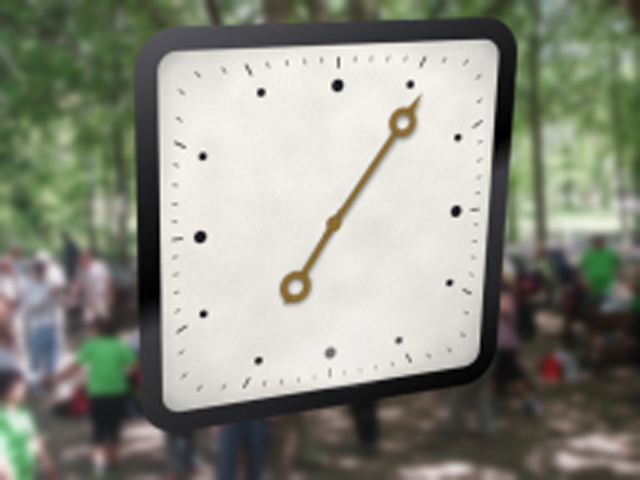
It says 7.06
